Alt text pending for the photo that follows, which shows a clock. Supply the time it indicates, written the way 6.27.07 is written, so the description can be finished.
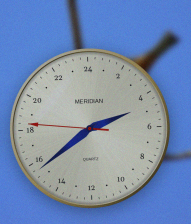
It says 4.38.46
